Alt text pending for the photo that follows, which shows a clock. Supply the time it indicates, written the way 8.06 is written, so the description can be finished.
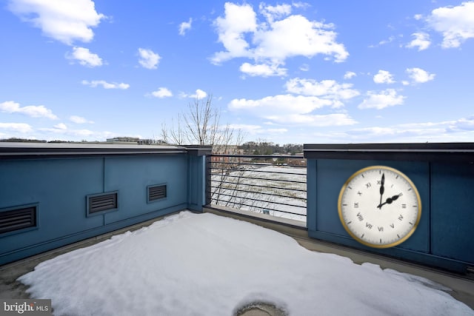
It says 2.01
